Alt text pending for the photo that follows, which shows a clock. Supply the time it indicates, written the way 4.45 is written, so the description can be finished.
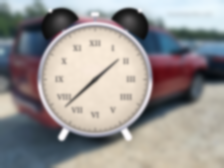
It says 1.38
